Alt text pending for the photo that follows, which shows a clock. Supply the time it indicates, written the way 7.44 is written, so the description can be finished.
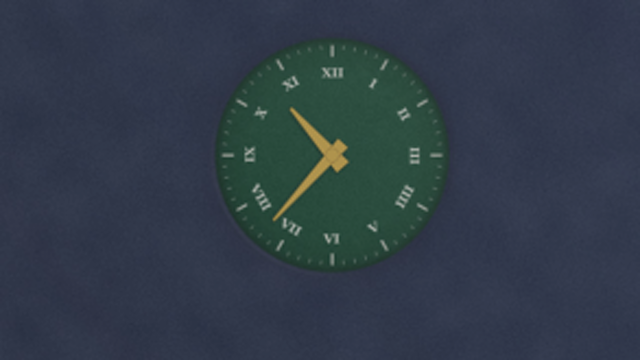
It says 10.37
